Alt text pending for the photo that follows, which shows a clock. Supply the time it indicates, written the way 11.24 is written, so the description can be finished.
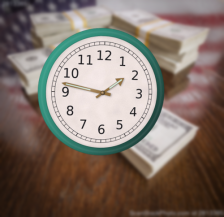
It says 1.47
